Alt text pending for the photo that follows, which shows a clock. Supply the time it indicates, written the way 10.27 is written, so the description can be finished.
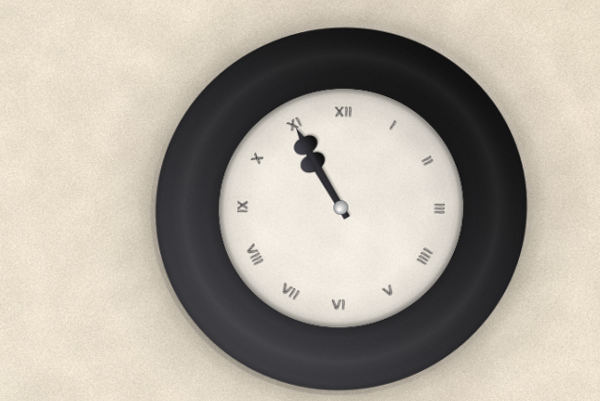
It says 10.55
